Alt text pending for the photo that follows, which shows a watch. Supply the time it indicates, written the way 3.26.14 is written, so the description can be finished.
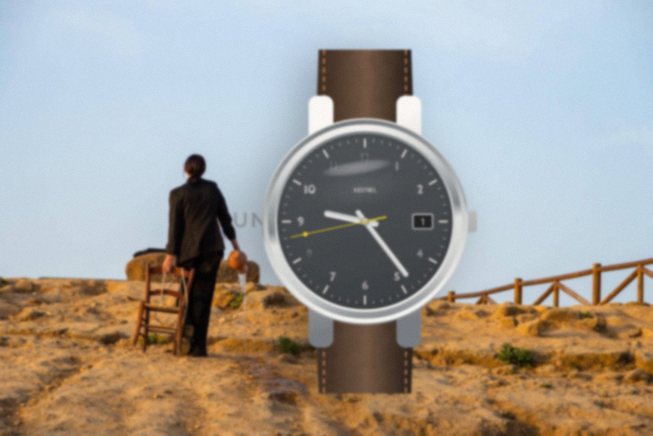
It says 9.23.43
